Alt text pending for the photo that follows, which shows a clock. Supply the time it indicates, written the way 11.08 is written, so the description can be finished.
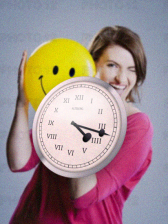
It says 4.17
